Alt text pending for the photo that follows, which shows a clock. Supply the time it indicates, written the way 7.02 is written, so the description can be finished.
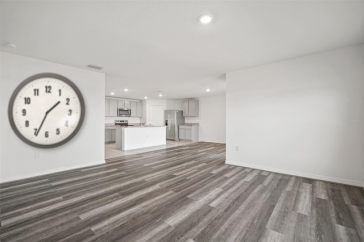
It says 1.34
